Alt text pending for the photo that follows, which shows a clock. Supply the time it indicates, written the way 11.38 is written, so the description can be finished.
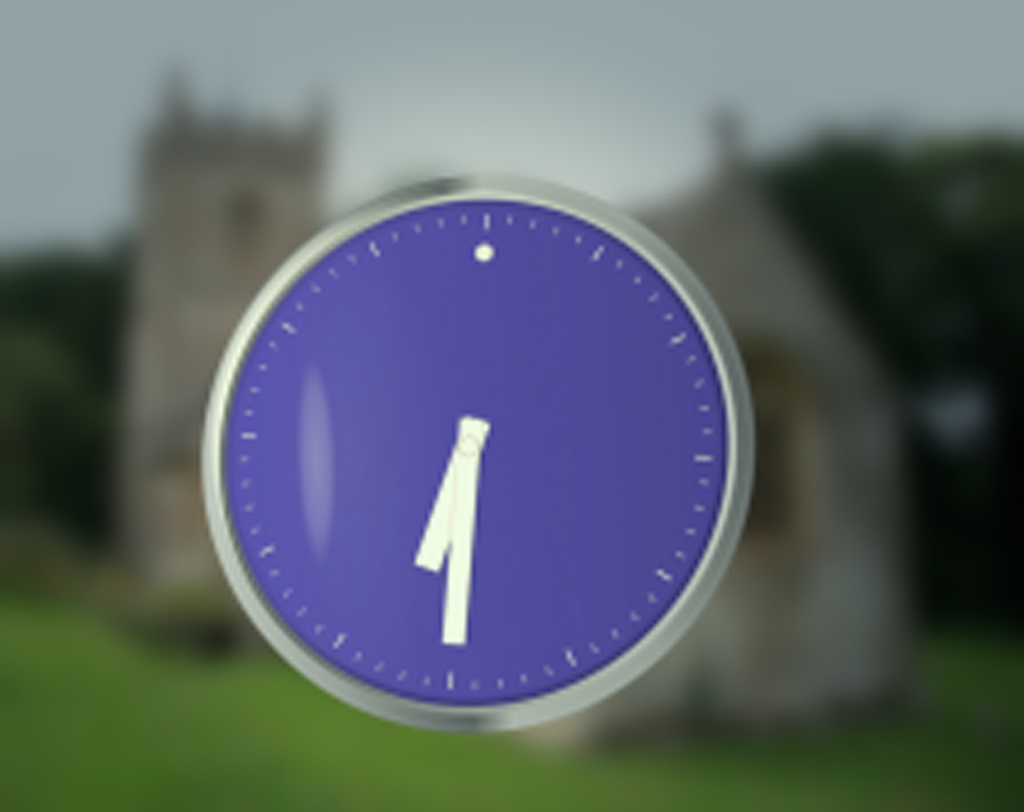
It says 6.30
